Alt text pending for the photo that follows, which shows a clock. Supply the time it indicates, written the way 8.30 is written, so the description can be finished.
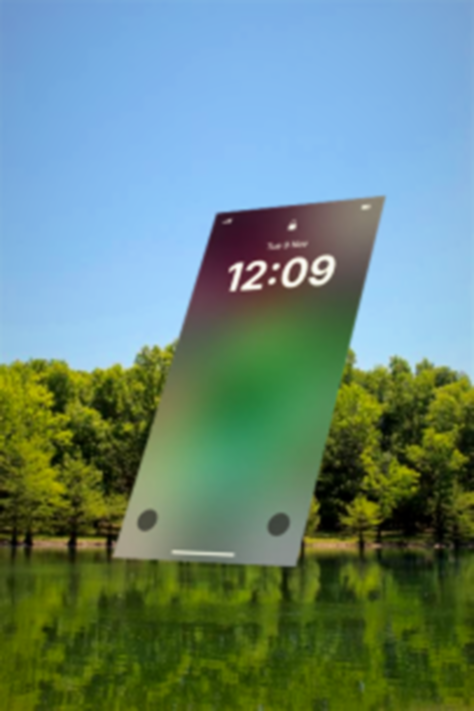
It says 12.09
